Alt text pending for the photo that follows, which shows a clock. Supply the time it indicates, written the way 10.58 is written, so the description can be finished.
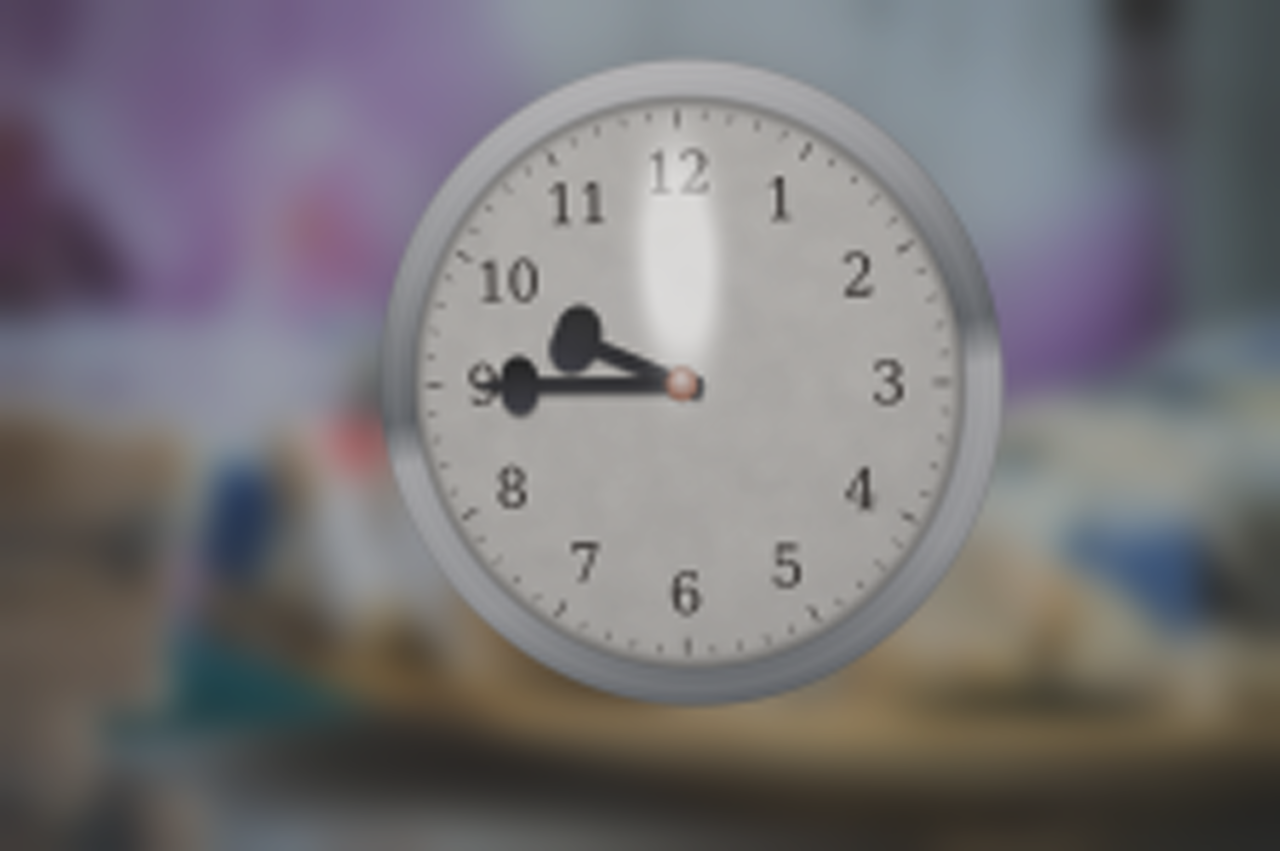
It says 9.45
